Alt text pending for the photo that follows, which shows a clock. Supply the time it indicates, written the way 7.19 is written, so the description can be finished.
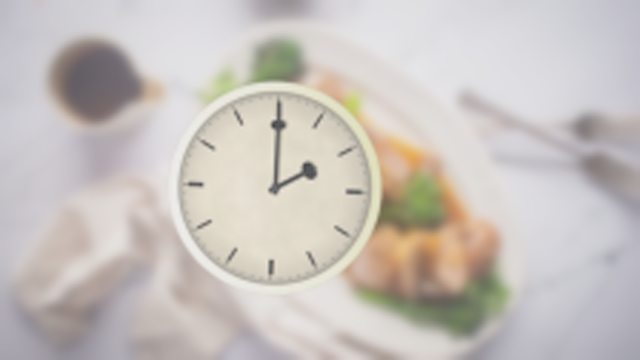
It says 2.00
